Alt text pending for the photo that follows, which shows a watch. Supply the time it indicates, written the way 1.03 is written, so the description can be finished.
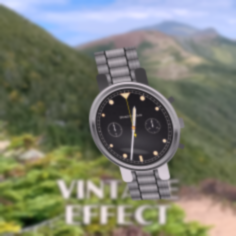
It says 12.33
